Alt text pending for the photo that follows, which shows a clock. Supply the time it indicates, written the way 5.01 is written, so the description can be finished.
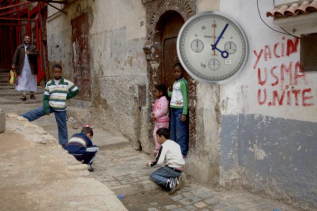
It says 4.05
